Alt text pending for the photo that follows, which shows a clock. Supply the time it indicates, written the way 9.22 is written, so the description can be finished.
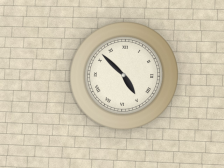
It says 4.52
